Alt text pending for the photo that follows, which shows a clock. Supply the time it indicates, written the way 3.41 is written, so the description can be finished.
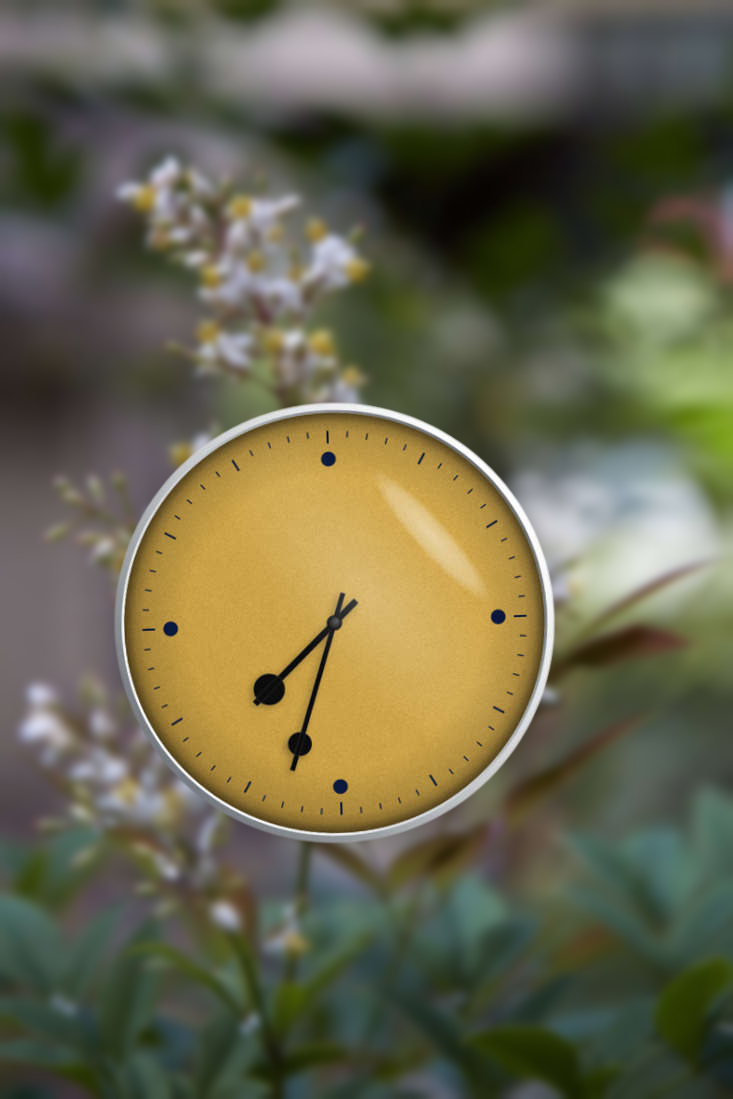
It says 7.33
